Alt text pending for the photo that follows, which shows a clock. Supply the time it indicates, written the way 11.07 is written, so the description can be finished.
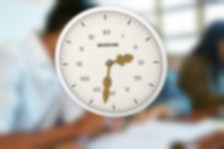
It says 2.32
